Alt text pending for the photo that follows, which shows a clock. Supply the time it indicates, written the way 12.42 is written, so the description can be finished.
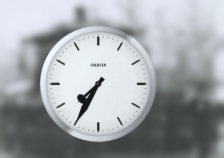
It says 7.35
